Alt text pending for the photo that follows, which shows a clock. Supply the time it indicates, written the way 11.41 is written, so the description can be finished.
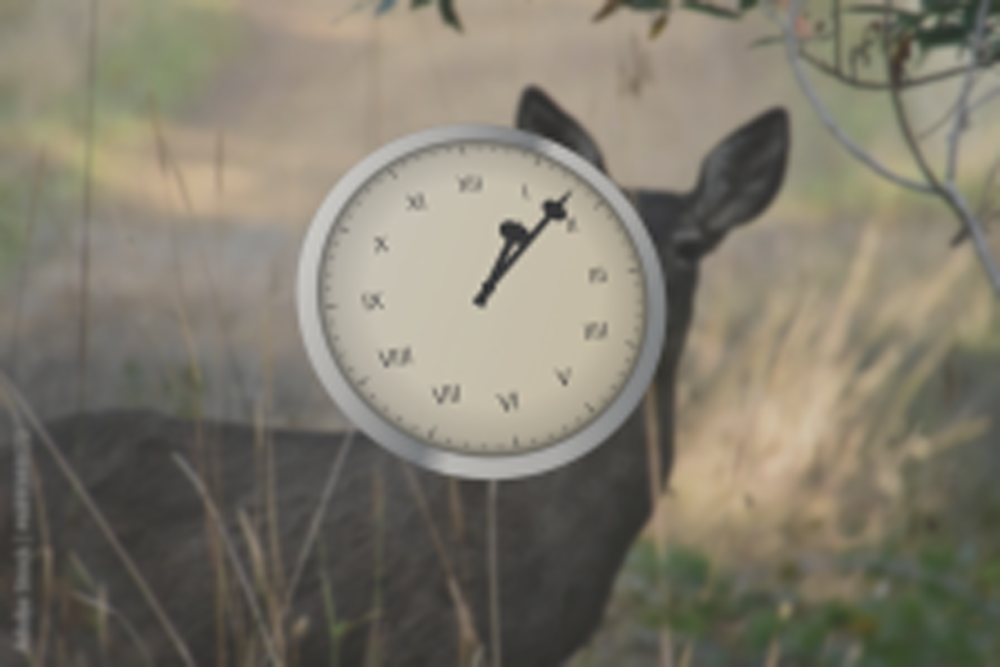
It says 1.08
